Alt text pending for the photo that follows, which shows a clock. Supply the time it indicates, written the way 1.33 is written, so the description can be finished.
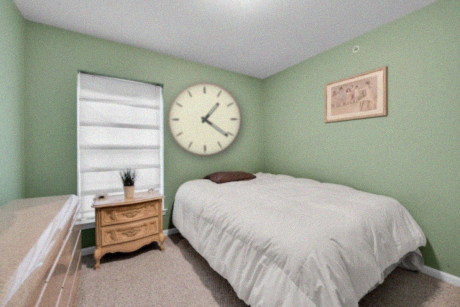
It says 1.21
